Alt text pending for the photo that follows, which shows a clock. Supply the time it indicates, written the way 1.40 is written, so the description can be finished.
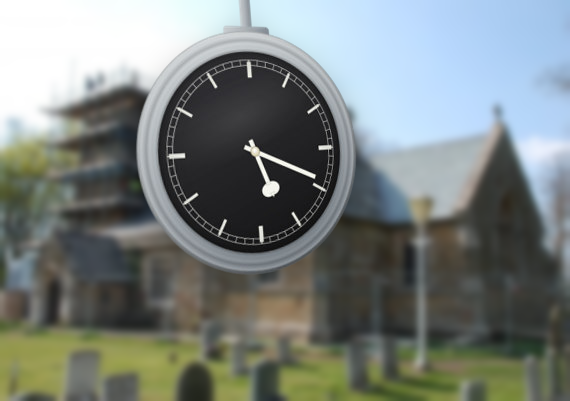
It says 5.19
